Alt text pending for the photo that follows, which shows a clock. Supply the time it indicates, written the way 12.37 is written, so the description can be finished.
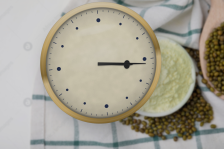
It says 3.16
